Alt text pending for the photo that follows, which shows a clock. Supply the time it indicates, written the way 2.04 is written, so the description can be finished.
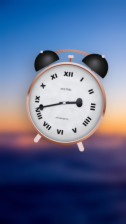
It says 2.42
